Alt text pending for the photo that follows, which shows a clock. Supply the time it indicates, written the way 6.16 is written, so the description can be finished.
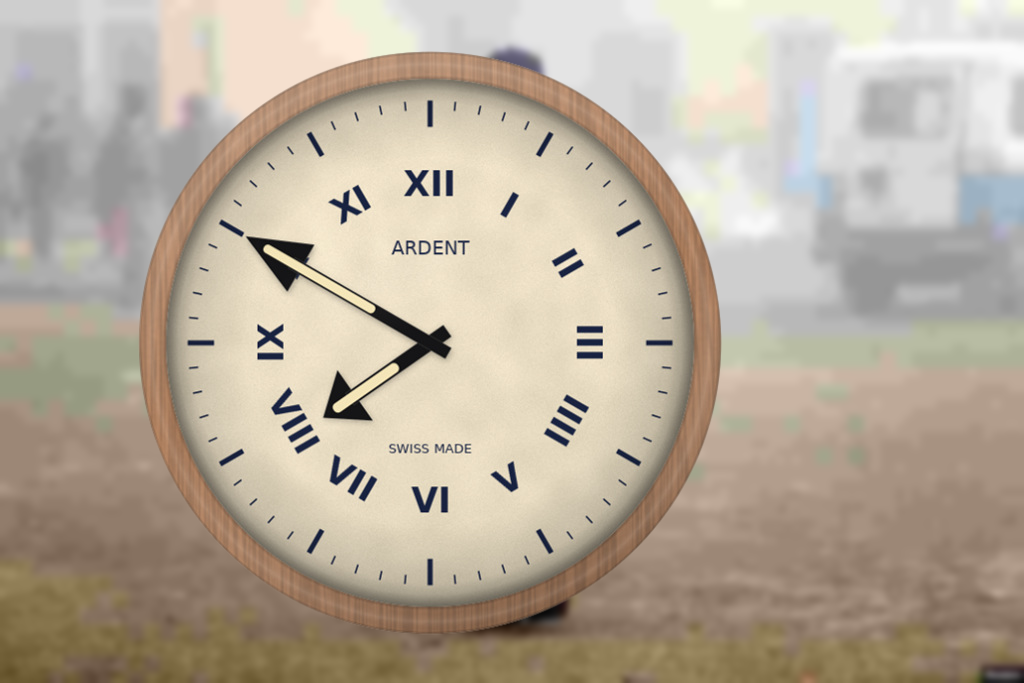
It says 7.50
